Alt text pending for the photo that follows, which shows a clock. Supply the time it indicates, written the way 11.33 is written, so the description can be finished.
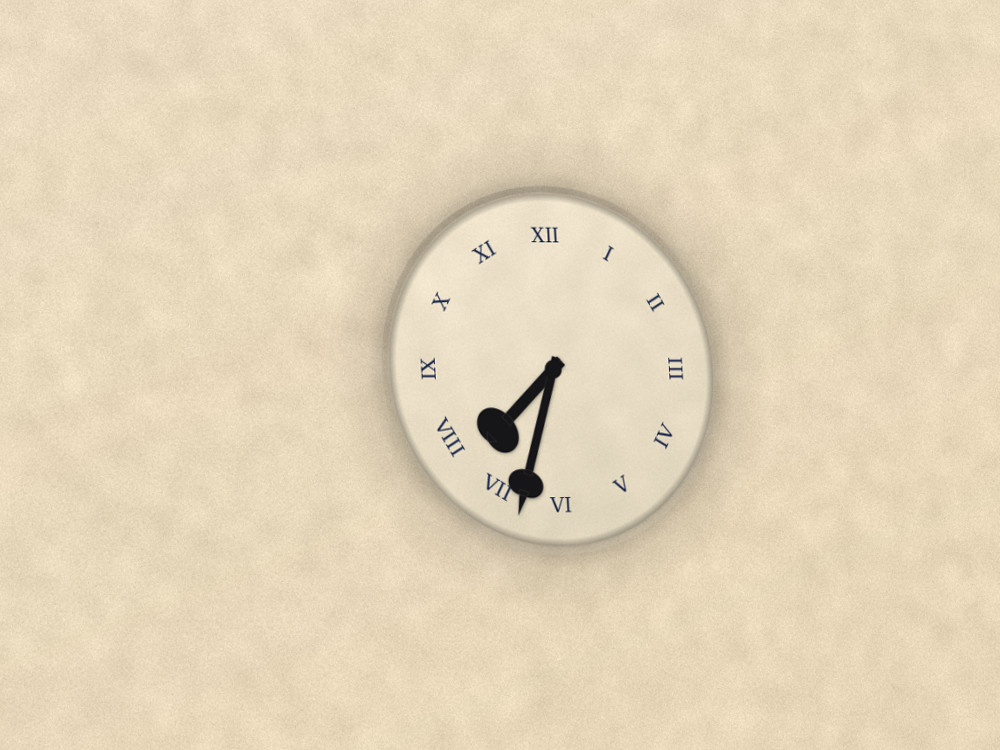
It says 7.33
